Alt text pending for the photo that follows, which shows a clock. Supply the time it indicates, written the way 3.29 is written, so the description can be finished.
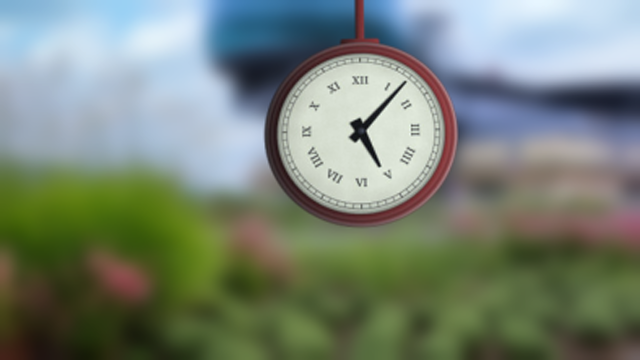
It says 5.07
